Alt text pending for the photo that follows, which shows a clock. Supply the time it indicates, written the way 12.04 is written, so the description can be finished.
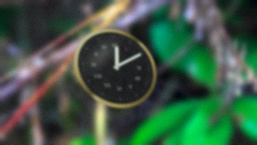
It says 12.10
